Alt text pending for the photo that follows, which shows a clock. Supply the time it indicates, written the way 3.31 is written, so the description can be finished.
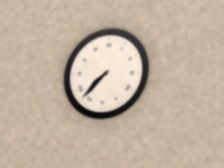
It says 7.37
